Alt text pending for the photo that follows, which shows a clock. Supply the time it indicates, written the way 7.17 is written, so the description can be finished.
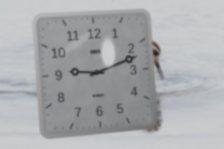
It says 9.12
